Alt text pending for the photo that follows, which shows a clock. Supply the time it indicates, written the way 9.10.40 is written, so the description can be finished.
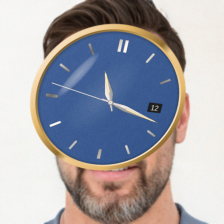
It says 11.17.47
